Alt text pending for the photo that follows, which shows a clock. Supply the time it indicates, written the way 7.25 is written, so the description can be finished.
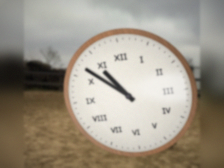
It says 10.52
